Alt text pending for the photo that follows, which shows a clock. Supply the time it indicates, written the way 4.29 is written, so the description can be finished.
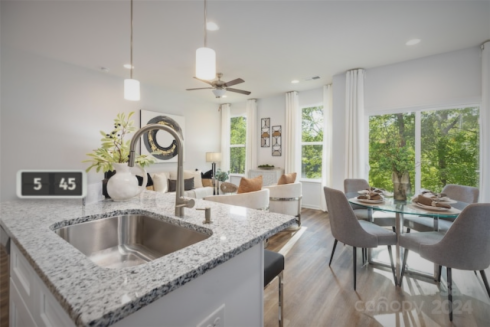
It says 5.45
